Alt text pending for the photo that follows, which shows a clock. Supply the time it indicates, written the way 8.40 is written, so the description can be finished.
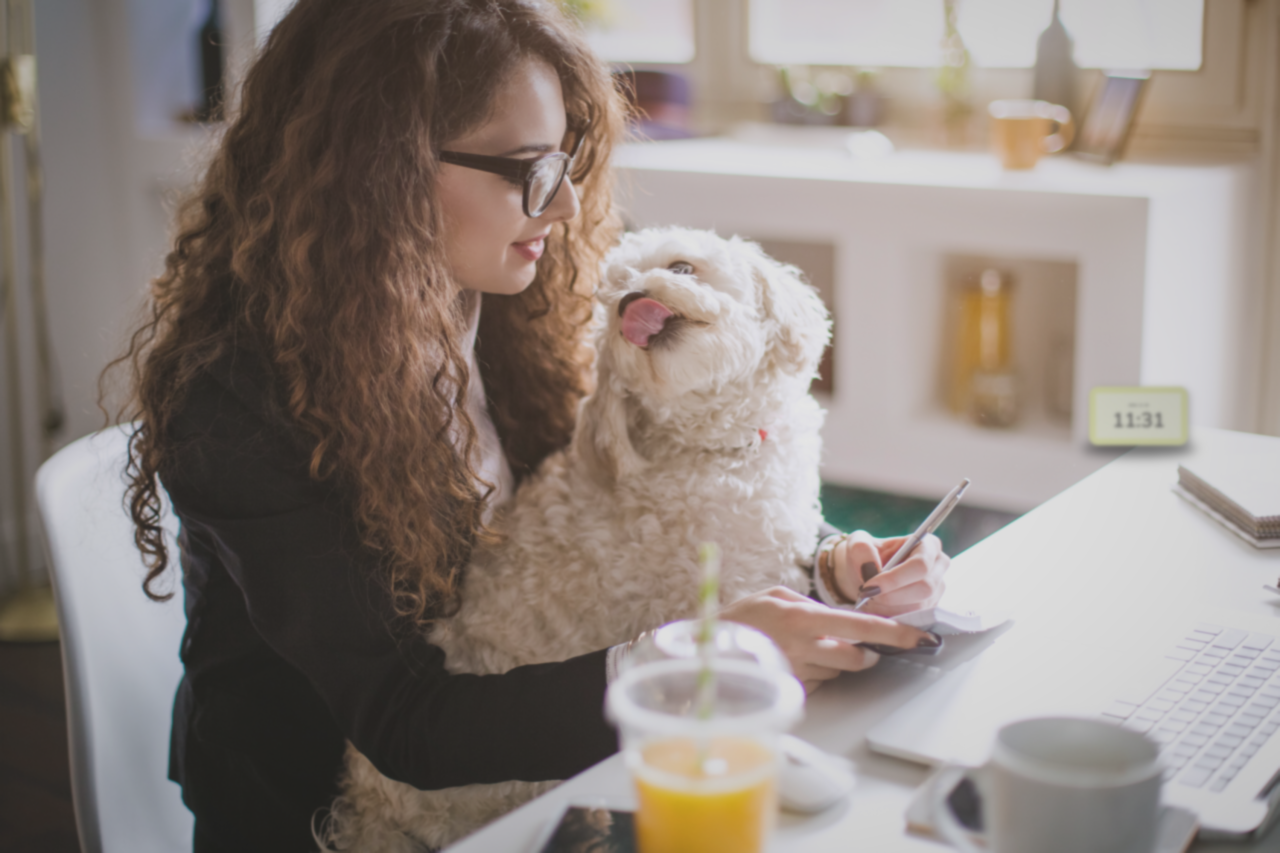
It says 11.31
